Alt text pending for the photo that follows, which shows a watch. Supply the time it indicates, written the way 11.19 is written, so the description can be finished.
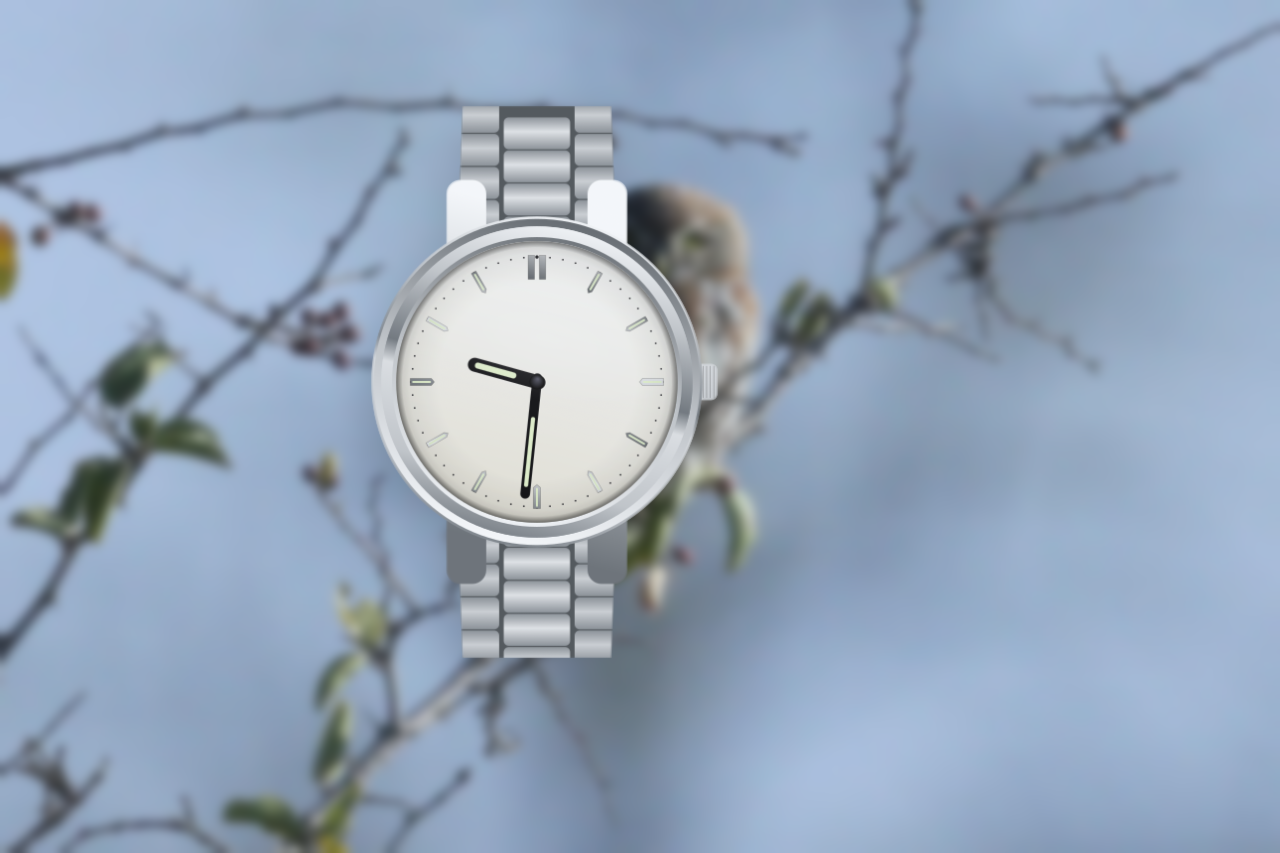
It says 9.31
